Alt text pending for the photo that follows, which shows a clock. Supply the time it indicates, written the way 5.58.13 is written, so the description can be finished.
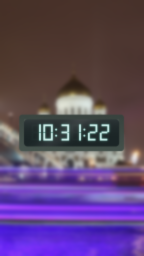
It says 10.31.22
